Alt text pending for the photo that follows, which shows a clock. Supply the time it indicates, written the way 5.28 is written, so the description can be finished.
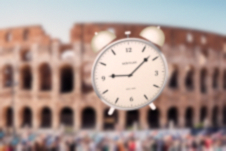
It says 9.08
